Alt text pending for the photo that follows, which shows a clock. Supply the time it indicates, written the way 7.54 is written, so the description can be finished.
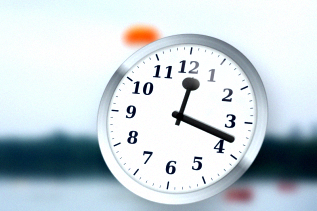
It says 12.18
